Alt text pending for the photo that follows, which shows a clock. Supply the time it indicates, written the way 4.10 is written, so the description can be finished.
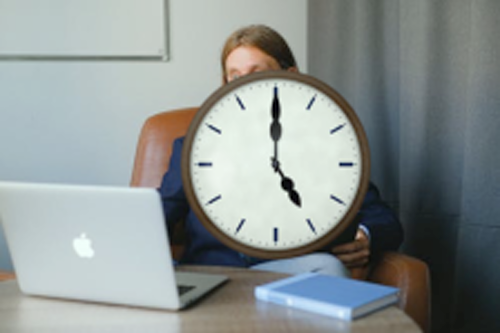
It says 5.00
